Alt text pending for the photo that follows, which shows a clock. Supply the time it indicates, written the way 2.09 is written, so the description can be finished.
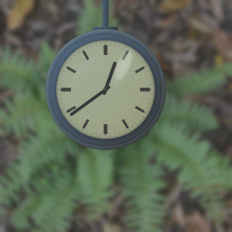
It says 12.39
